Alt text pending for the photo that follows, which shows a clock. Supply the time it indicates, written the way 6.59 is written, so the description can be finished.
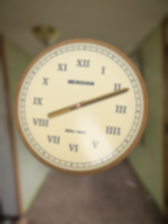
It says 8.11
